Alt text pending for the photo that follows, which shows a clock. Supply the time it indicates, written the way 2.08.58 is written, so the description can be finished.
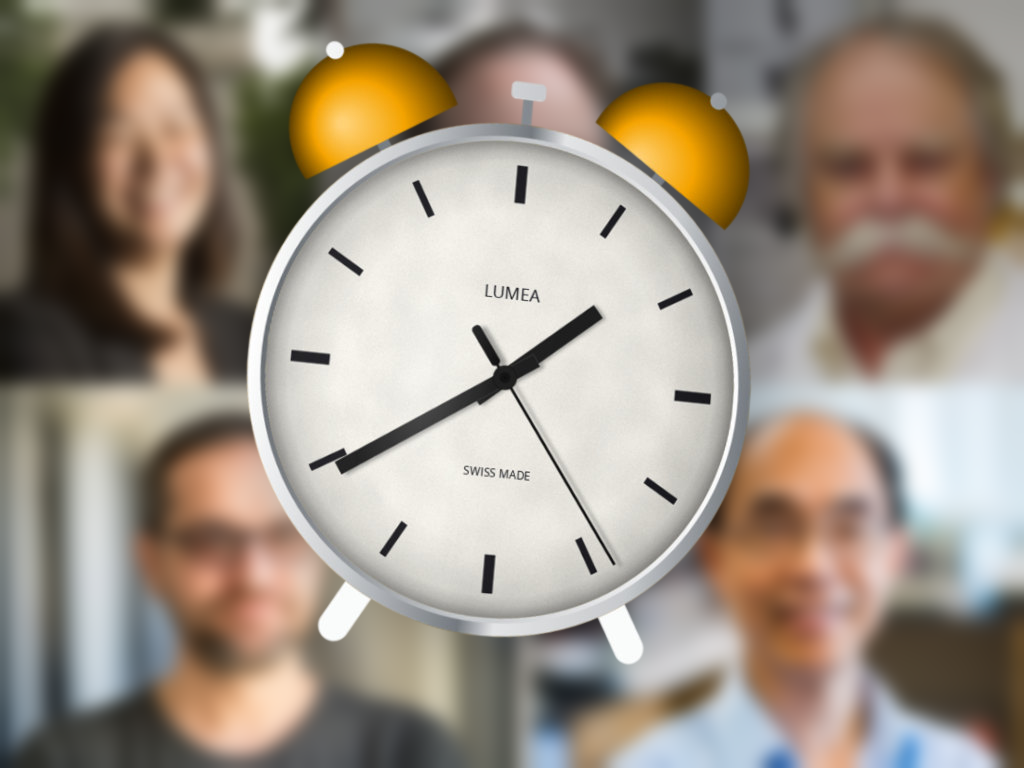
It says 1.39.24
